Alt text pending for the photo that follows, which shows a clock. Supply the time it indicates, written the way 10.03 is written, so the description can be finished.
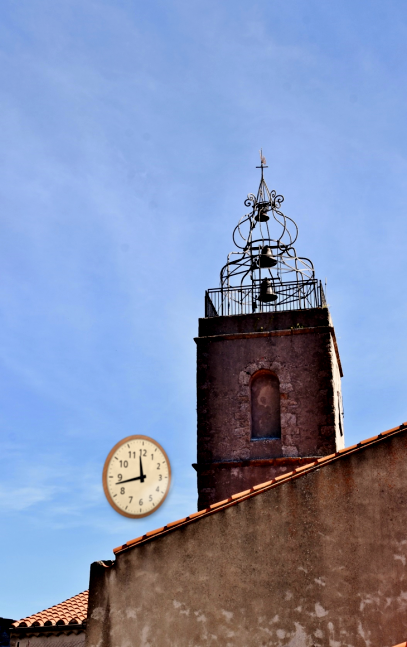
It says 11.43
